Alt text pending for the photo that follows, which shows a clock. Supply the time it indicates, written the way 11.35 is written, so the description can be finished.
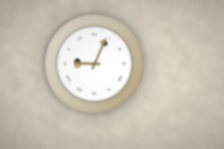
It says 9.04
